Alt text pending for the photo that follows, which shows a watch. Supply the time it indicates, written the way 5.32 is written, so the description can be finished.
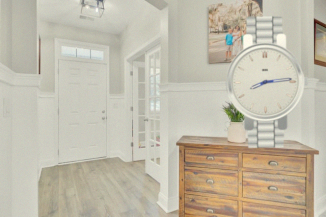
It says 8.14
